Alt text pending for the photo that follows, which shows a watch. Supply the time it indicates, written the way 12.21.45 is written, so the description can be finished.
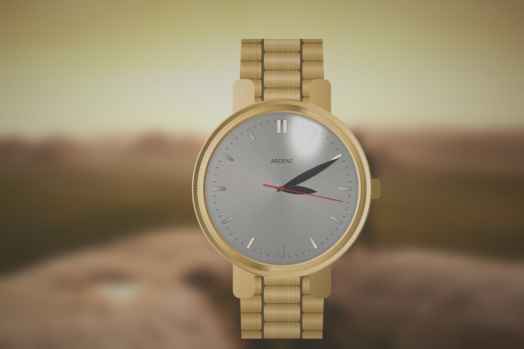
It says 3.10.17
